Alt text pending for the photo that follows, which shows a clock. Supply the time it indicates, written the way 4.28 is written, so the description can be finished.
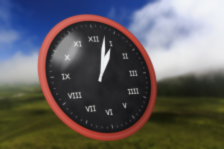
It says 1.03
